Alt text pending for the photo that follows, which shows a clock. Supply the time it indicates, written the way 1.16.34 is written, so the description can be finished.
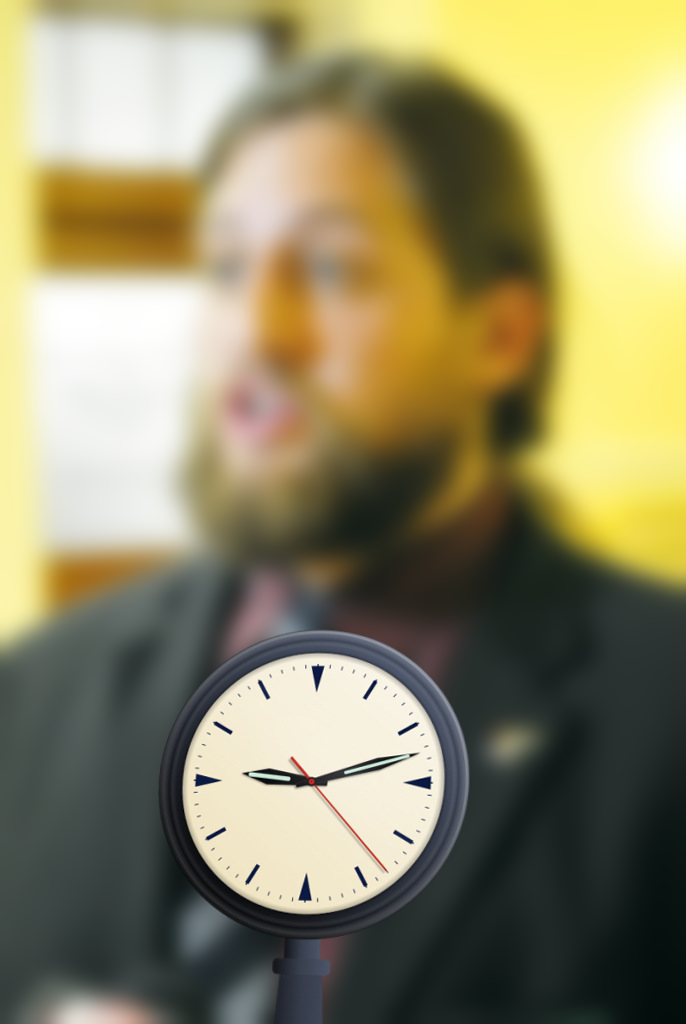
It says 9.12.23
